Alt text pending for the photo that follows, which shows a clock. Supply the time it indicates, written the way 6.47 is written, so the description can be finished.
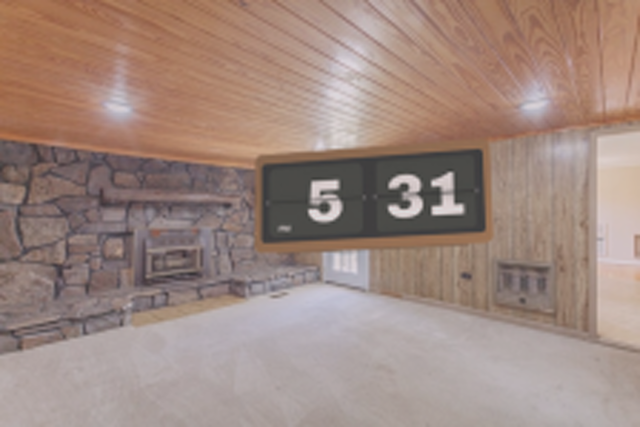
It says 5.31
